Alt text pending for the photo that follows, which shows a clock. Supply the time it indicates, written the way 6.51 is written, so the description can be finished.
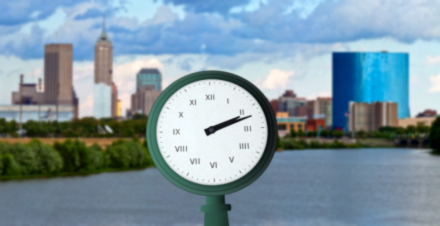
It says 2.12
